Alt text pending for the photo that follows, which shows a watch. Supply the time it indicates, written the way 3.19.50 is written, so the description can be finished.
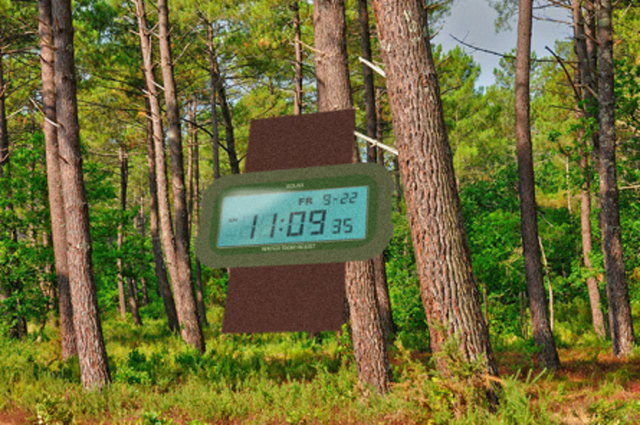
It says 11.09.35
